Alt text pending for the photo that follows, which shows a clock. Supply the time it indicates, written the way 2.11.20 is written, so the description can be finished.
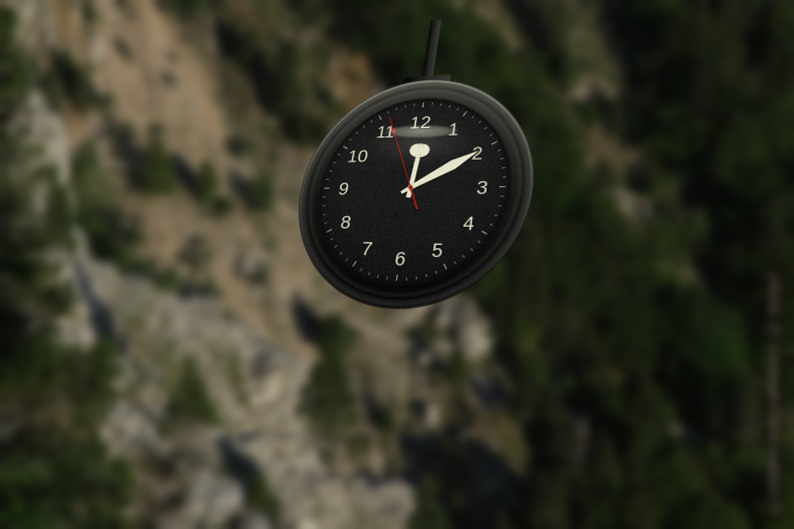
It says 12.09.56
